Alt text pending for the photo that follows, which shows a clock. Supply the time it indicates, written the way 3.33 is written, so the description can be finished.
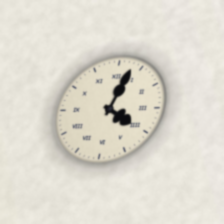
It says 4.03
